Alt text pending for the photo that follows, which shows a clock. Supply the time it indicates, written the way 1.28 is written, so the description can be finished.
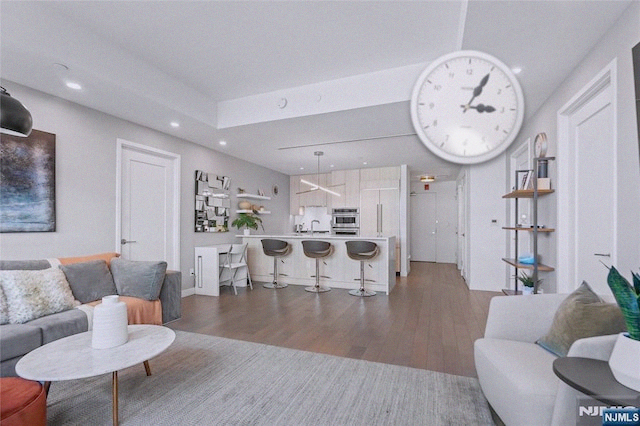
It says 3.05
